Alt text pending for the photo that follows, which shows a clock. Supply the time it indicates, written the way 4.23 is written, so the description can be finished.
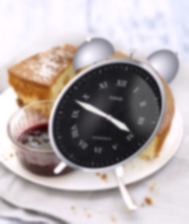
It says 3.48
